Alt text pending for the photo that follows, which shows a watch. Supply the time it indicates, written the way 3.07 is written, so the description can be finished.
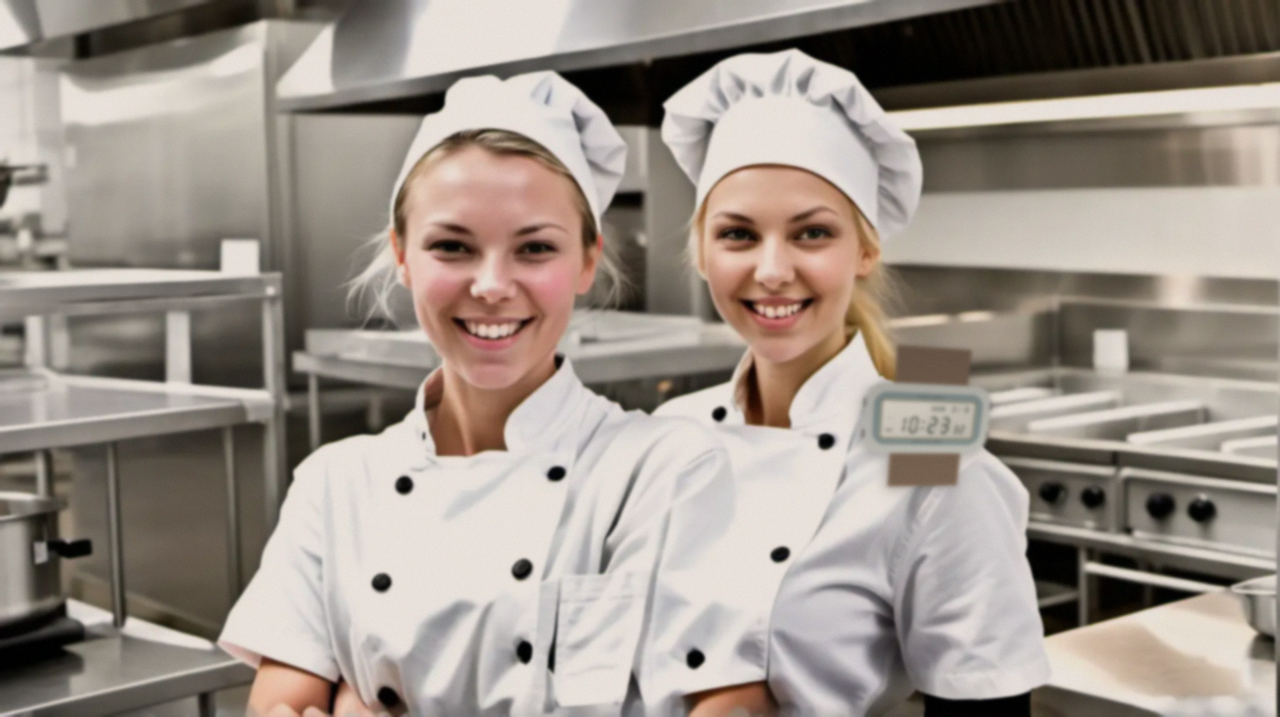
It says 10.23
